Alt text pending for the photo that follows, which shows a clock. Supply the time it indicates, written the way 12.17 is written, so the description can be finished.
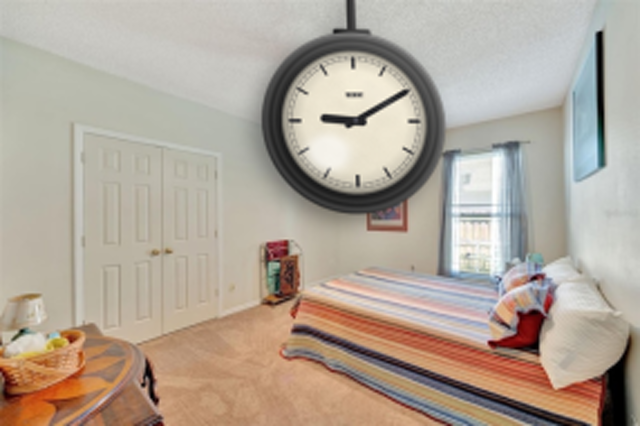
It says 9.10
